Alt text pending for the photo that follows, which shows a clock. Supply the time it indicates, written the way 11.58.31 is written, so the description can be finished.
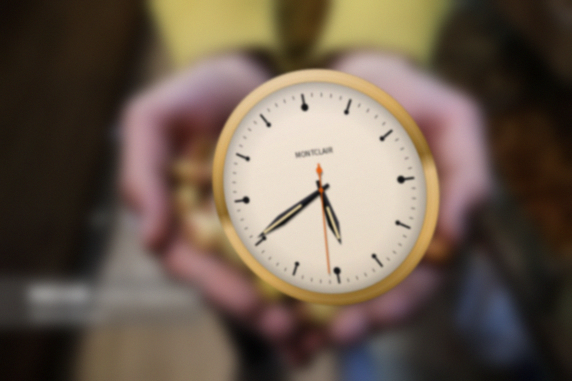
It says 5.40.31
